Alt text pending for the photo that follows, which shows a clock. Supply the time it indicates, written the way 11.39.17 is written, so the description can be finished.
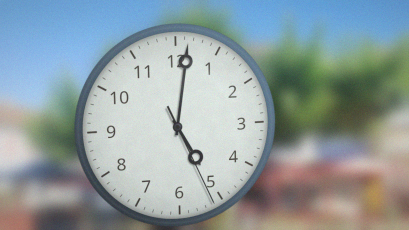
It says 5.01.26
